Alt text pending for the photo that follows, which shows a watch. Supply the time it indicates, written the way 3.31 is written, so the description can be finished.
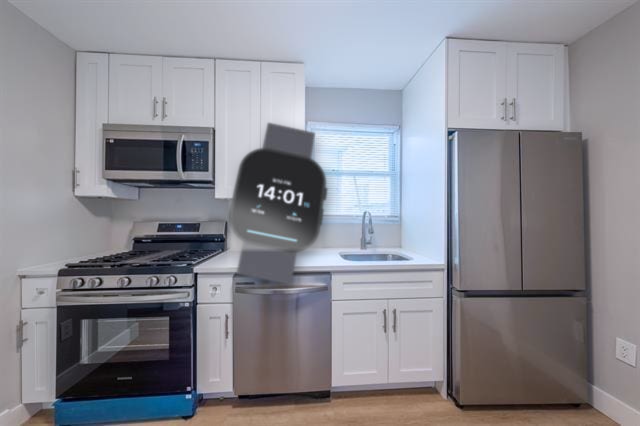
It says 14.01
